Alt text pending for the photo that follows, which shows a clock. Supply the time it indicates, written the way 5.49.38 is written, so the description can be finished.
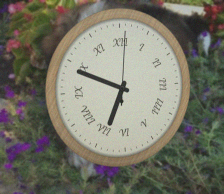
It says 6.49.01
